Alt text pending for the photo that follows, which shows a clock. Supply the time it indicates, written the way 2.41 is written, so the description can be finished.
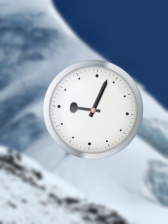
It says 9.03
